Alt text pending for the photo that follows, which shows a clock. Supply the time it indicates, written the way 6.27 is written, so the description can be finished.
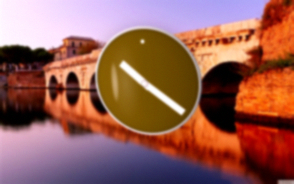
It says 10.21
